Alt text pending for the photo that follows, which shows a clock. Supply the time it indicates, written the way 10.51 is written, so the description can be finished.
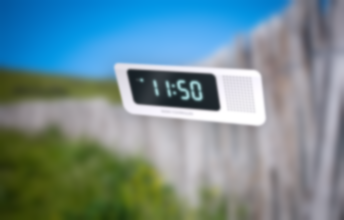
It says 11.50
